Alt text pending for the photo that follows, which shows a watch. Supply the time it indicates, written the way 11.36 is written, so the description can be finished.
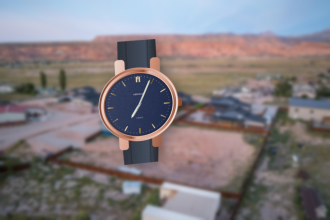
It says 7.04
